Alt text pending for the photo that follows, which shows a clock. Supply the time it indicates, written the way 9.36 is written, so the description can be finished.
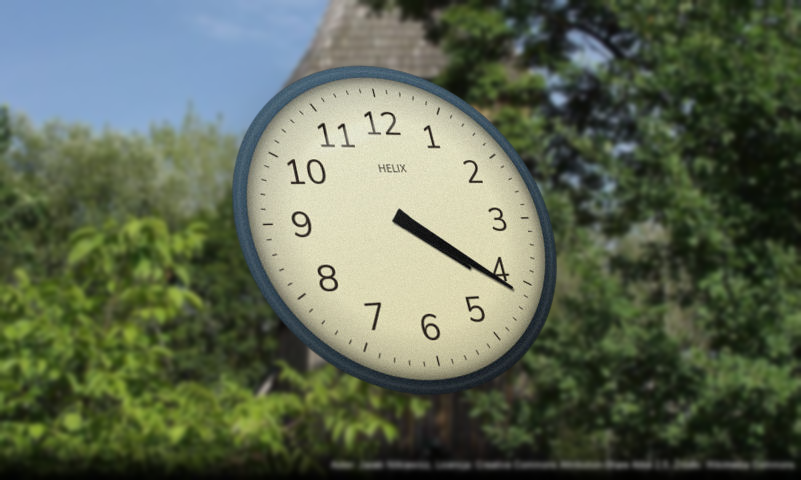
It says 4.21
